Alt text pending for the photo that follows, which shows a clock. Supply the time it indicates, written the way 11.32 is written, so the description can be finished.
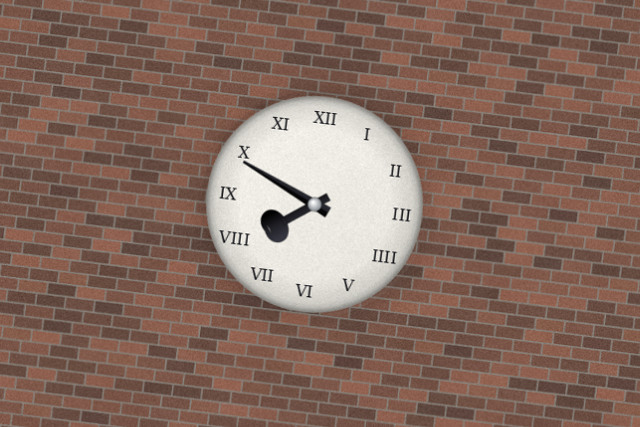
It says 7.49
